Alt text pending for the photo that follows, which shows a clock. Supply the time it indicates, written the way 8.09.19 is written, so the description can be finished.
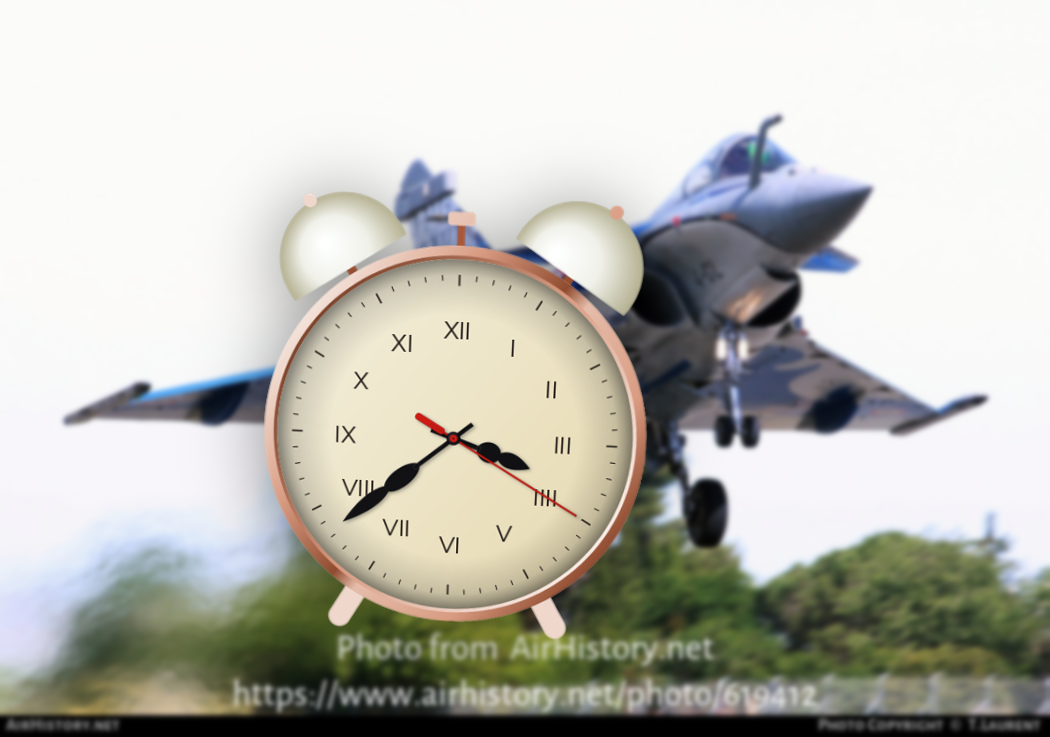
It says 3.38.20
